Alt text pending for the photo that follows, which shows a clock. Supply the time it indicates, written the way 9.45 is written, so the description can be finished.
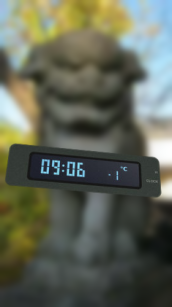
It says 9.06
